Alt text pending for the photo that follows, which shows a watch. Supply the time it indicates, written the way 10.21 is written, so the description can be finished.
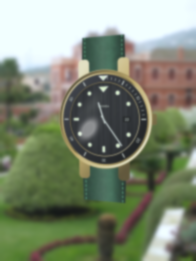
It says 11.24
